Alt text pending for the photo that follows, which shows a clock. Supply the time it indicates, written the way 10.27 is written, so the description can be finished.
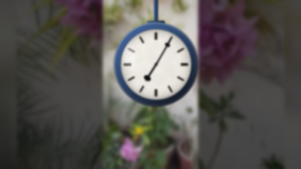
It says 7.05
